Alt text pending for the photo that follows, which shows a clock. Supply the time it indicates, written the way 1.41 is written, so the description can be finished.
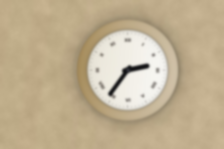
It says 2.36
